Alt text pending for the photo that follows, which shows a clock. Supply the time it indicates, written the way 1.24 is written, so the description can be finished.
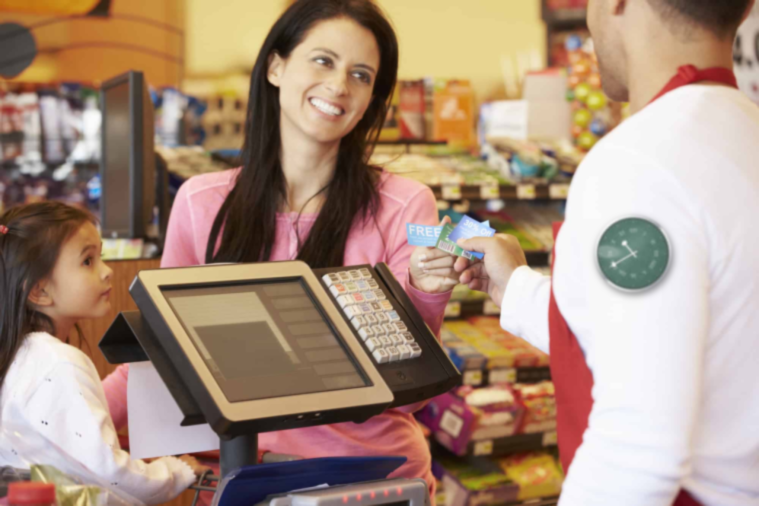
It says 10.40
